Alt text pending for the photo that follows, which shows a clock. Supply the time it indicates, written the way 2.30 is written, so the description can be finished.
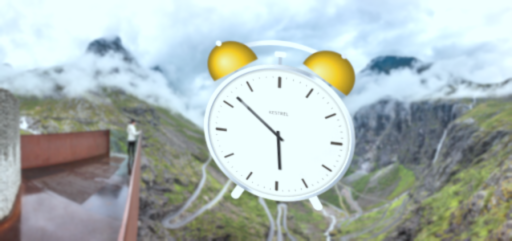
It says 5.52
